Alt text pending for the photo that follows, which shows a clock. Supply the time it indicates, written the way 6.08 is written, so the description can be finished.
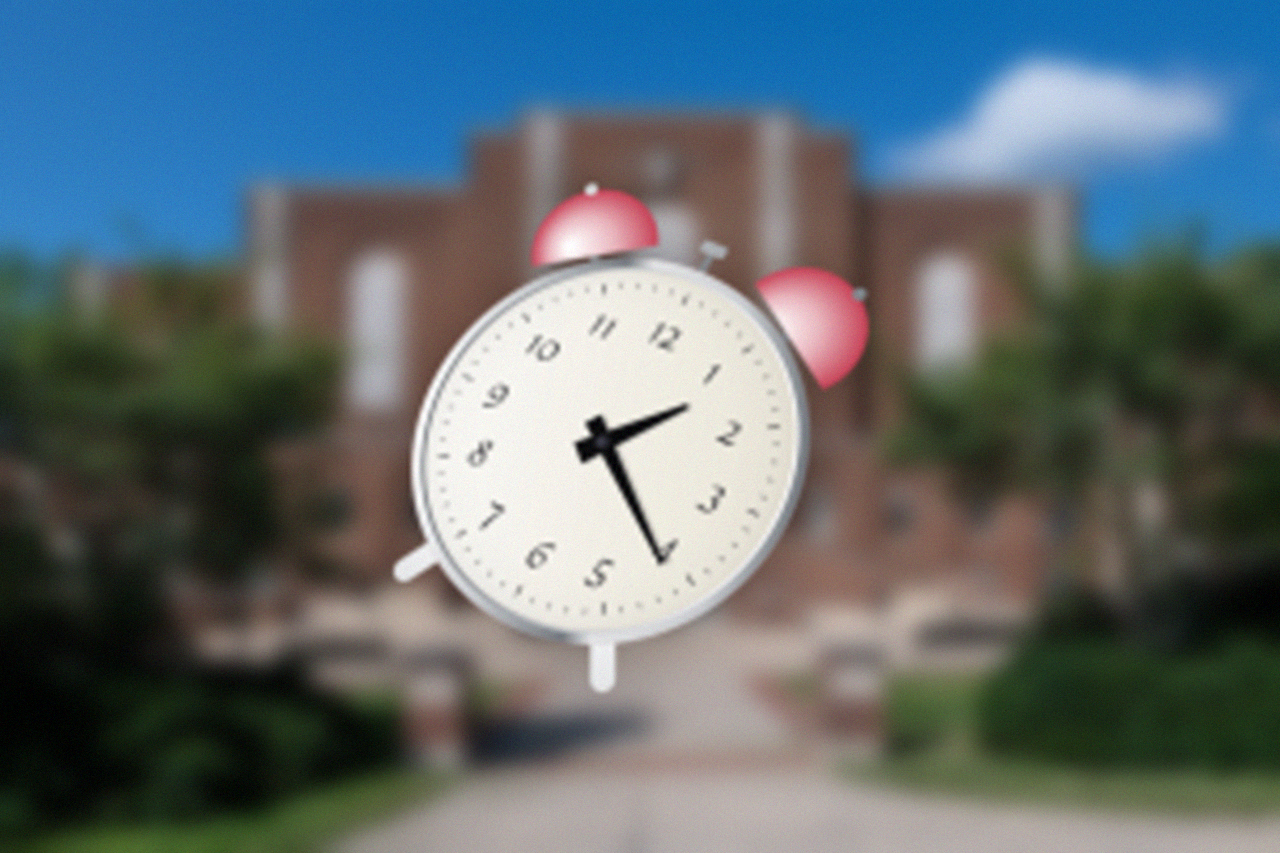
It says 1.21
